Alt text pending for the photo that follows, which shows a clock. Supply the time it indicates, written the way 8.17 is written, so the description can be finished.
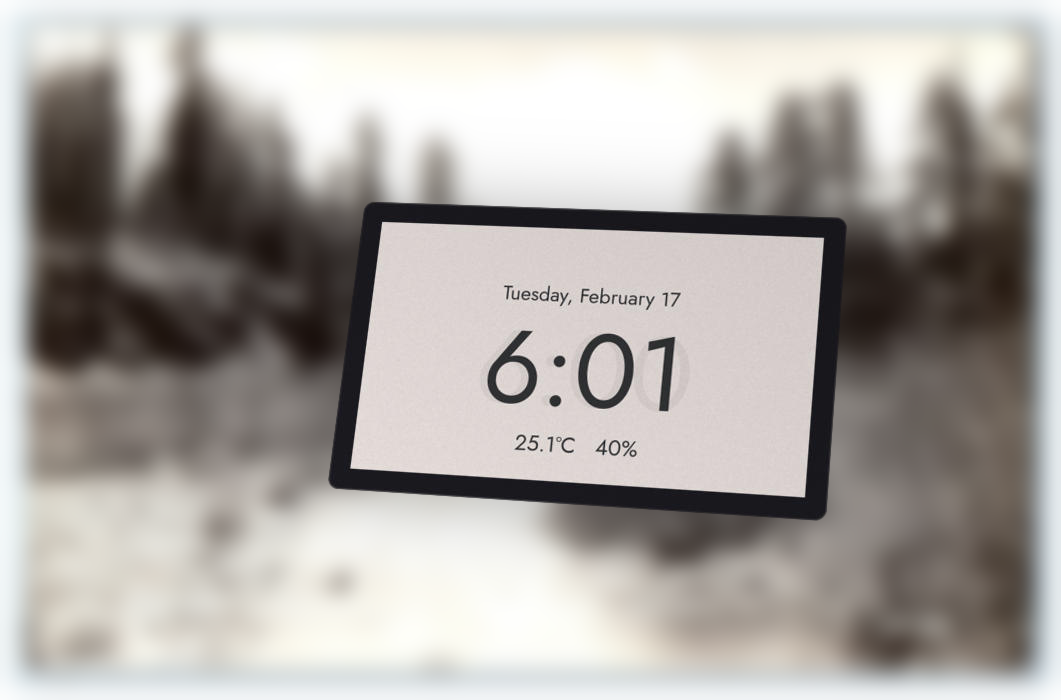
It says 6.01
